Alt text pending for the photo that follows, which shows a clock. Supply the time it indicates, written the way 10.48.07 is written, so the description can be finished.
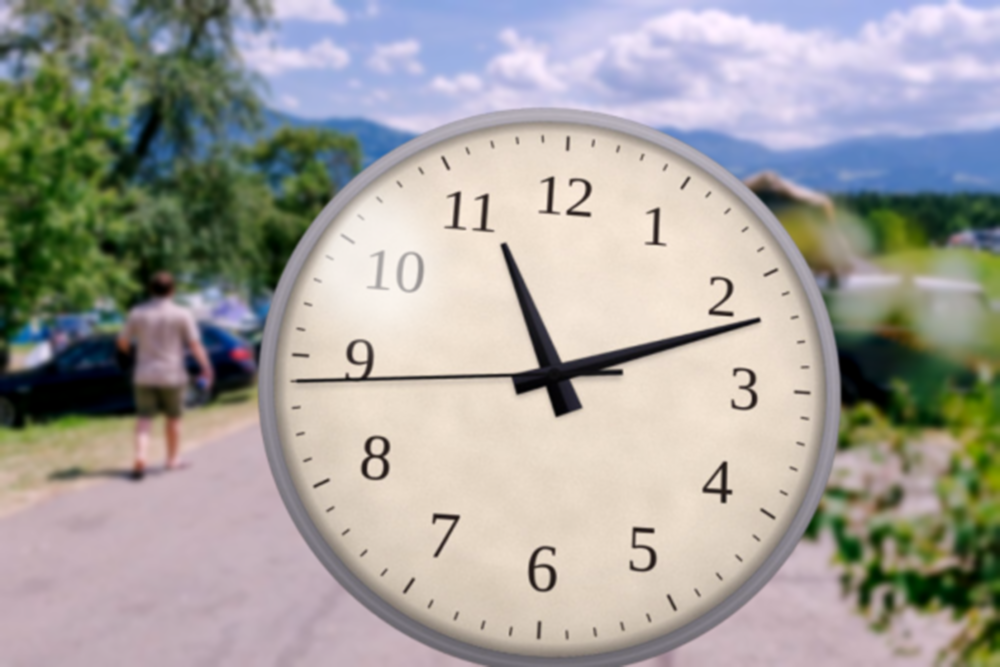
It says 11.11.44
